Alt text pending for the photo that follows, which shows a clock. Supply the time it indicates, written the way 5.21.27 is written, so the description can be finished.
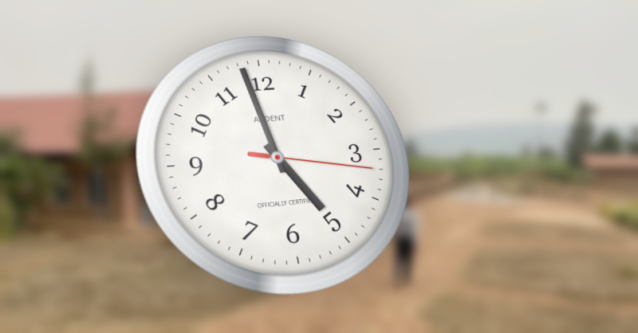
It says 4.58.17
